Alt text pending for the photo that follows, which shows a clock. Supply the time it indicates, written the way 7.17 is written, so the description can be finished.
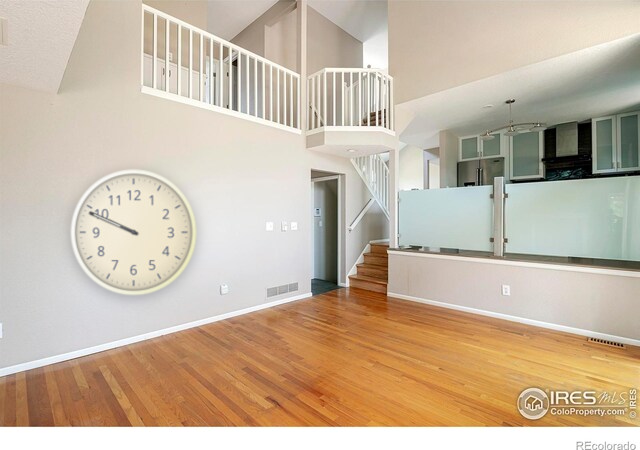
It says 9.49
